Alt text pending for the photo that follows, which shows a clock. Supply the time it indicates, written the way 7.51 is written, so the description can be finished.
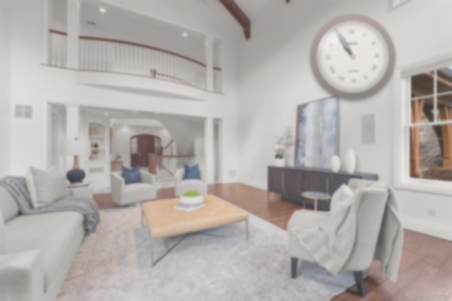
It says 10.55
